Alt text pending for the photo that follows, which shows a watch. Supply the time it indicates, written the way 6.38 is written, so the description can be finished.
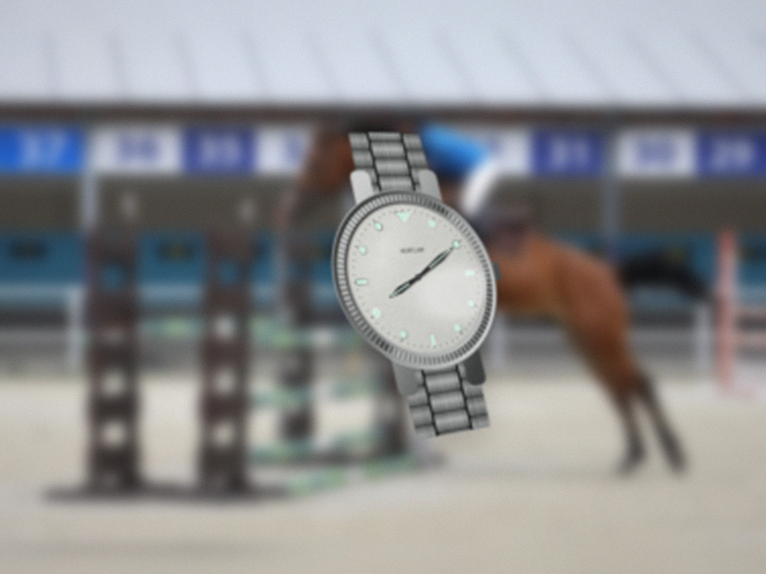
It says 8.10
